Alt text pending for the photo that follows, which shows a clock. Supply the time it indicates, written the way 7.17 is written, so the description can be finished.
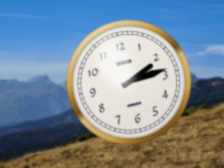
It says 2.14
